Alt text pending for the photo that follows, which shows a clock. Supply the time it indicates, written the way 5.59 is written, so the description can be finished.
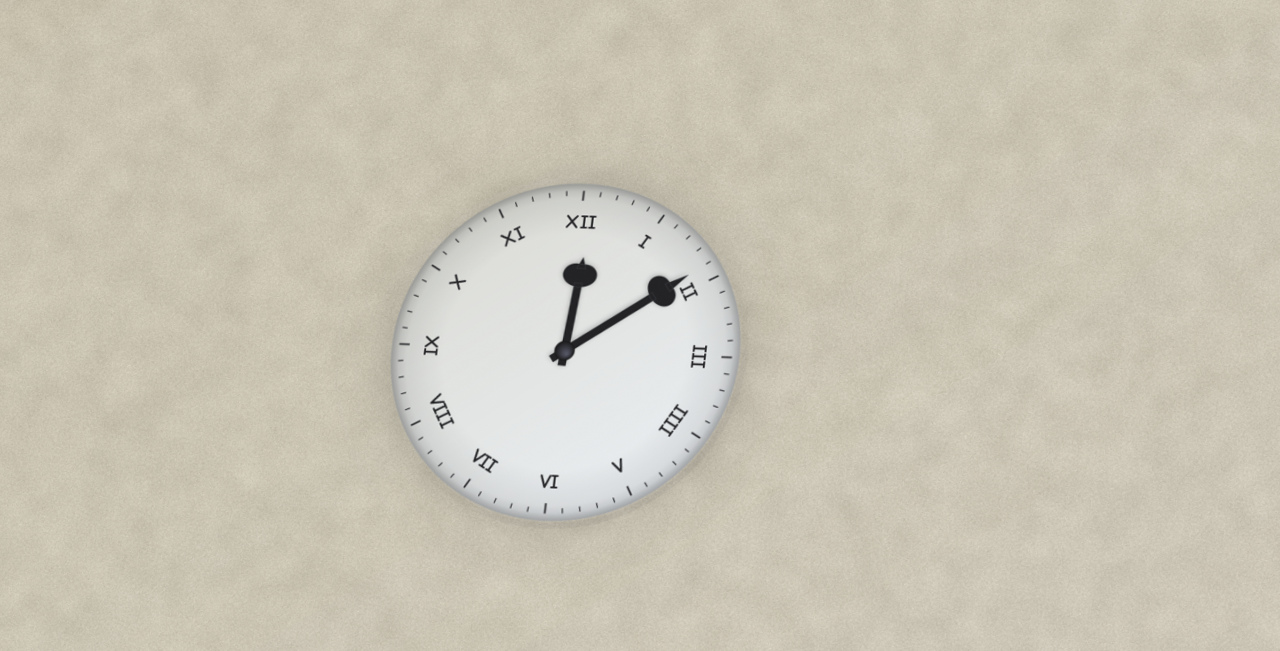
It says 12.09
